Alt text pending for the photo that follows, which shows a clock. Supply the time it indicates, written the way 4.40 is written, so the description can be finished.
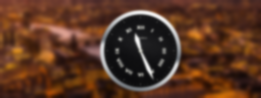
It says 11.26
